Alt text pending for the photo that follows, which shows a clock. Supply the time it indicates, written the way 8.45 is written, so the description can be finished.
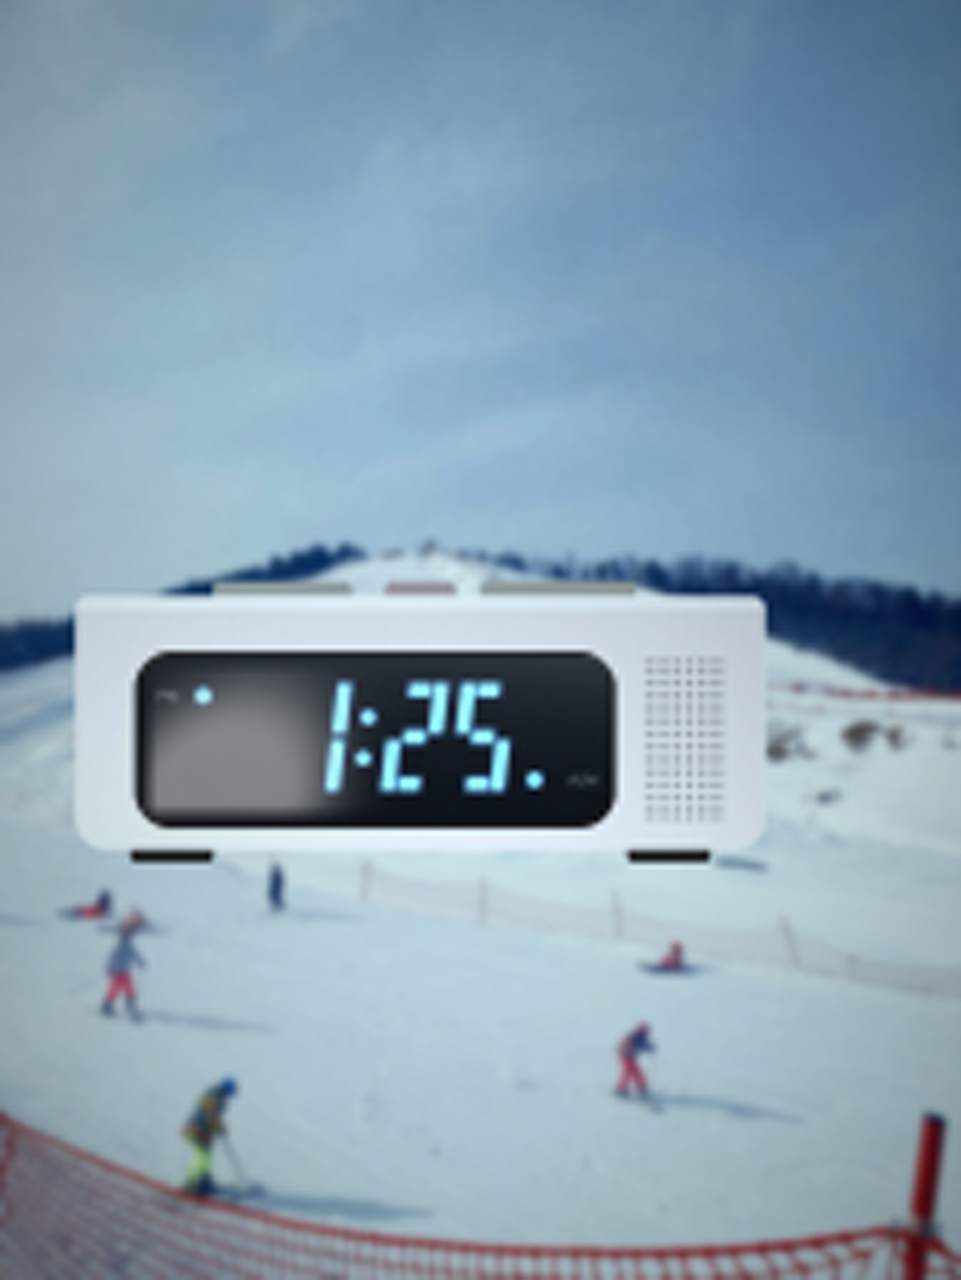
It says 1.25
